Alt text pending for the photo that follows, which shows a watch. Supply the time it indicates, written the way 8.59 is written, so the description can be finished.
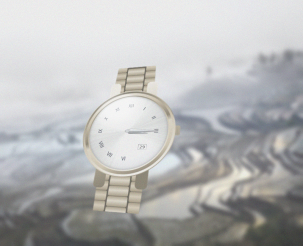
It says 3.15
